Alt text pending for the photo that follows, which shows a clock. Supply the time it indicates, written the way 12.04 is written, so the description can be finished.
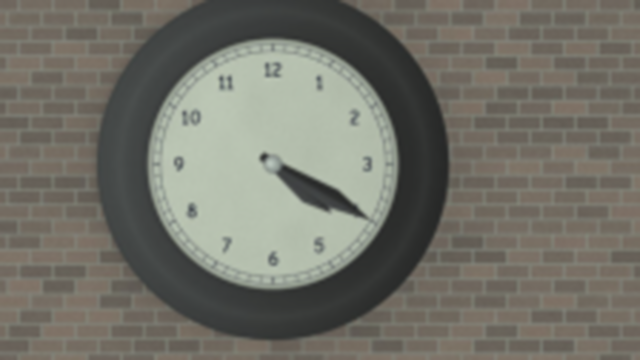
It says 4.20
